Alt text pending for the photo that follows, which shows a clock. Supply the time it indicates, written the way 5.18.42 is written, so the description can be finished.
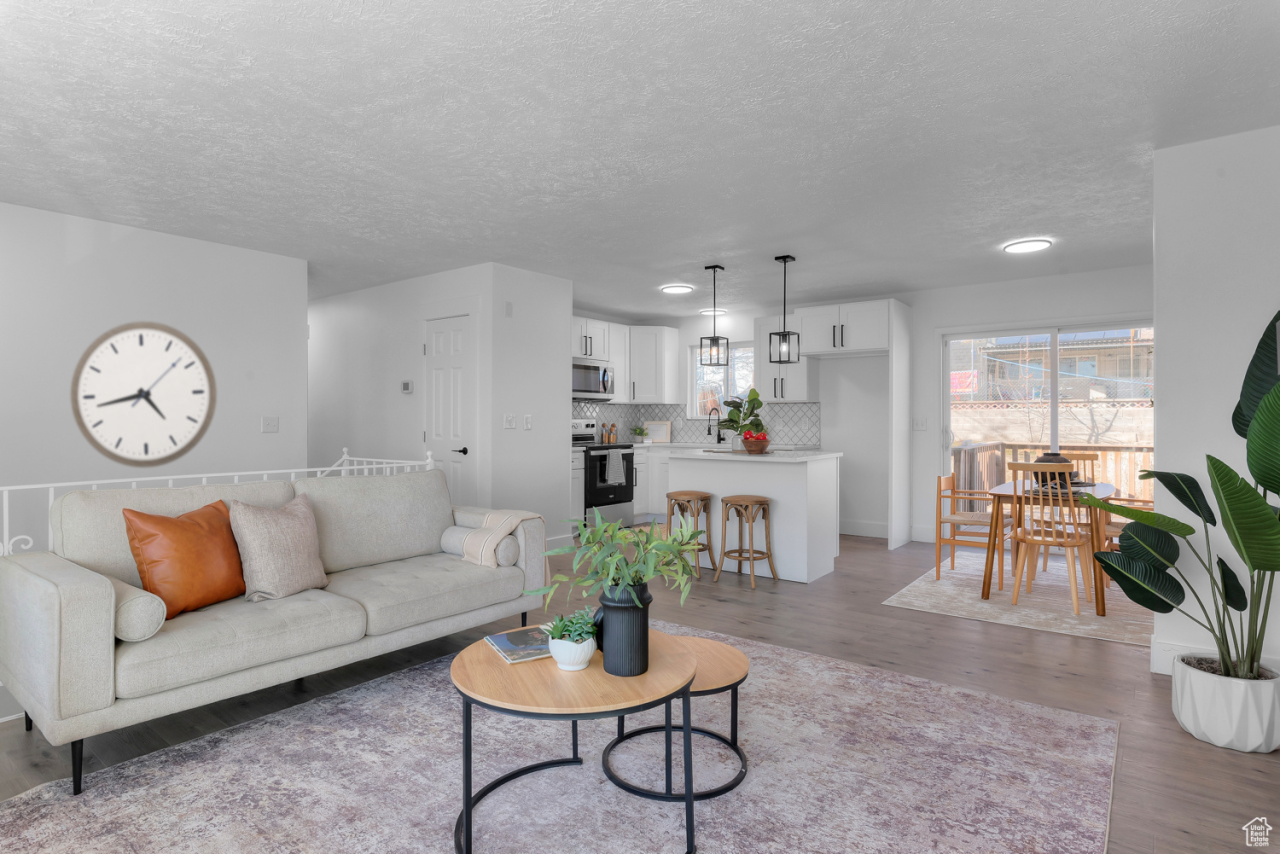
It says 4.43.08
